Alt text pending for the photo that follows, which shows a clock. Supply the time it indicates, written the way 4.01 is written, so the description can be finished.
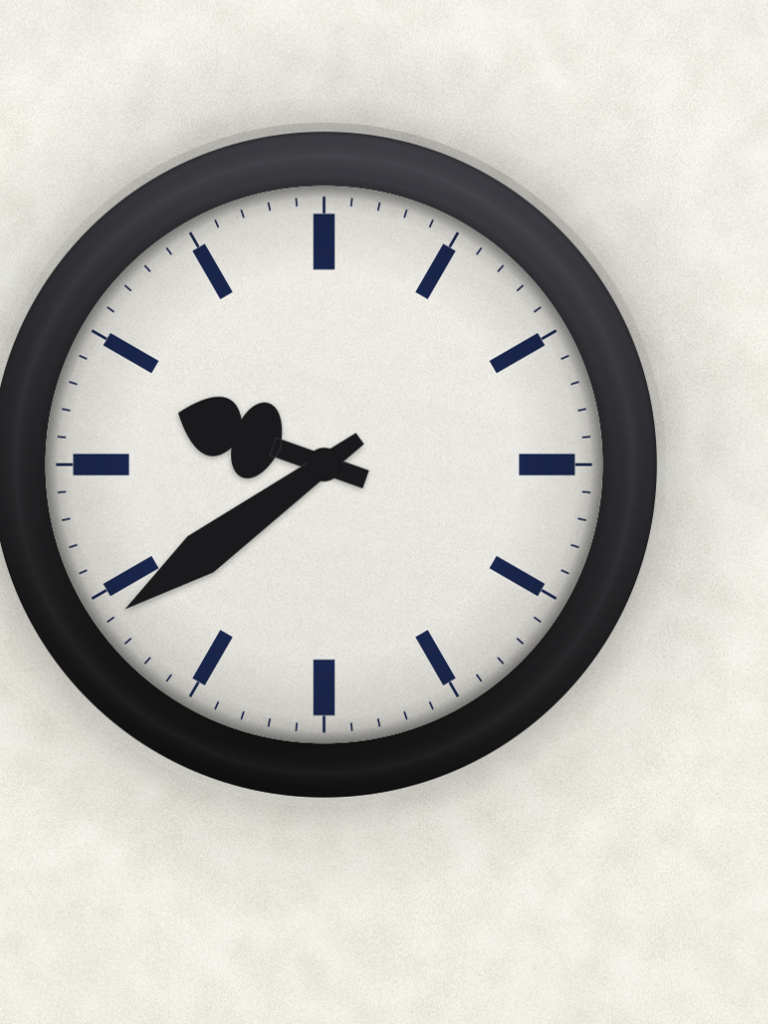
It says 9.39
